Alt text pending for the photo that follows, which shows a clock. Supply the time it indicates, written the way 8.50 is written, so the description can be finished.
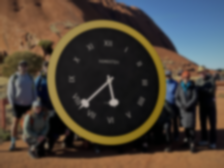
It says 5.38
